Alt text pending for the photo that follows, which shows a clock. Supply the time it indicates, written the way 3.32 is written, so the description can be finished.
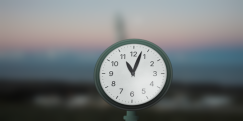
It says 11.03
